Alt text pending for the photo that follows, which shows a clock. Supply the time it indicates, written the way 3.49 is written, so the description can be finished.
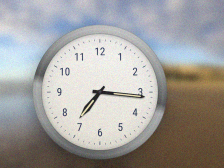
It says 7.16
